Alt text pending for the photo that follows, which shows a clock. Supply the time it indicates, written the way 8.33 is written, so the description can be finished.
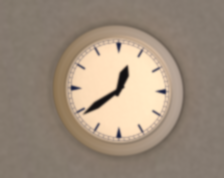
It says 12.39
